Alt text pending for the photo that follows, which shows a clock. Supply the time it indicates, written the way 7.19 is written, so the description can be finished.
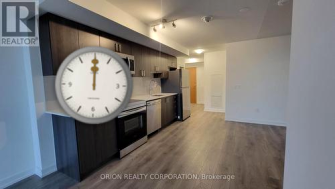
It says 12.00
